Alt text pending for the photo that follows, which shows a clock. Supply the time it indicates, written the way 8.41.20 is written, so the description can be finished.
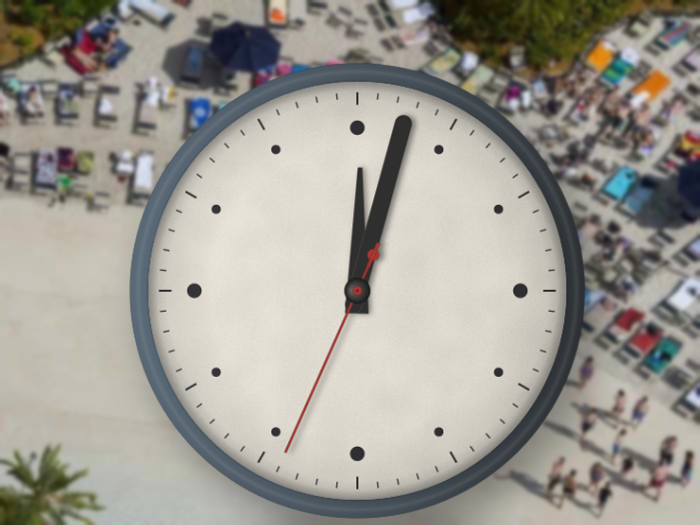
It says 12.02.34
